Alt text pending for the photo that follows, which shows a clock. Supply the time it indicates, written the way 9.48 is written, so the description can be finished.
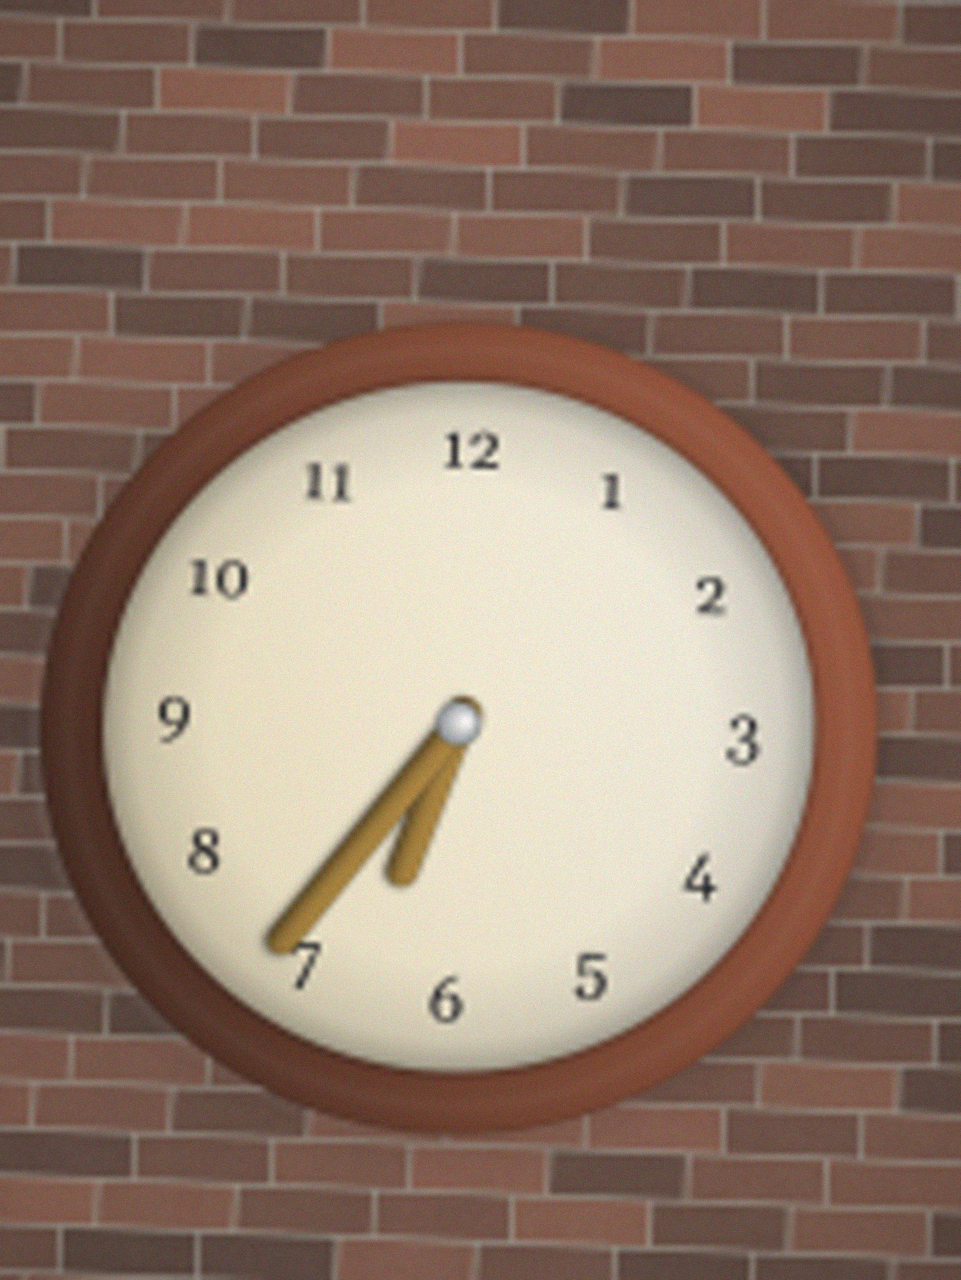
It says 6.36
